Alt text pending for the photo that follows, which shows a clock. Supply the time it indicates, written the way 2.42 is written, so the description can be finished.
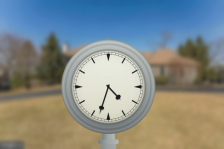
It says 4.33
